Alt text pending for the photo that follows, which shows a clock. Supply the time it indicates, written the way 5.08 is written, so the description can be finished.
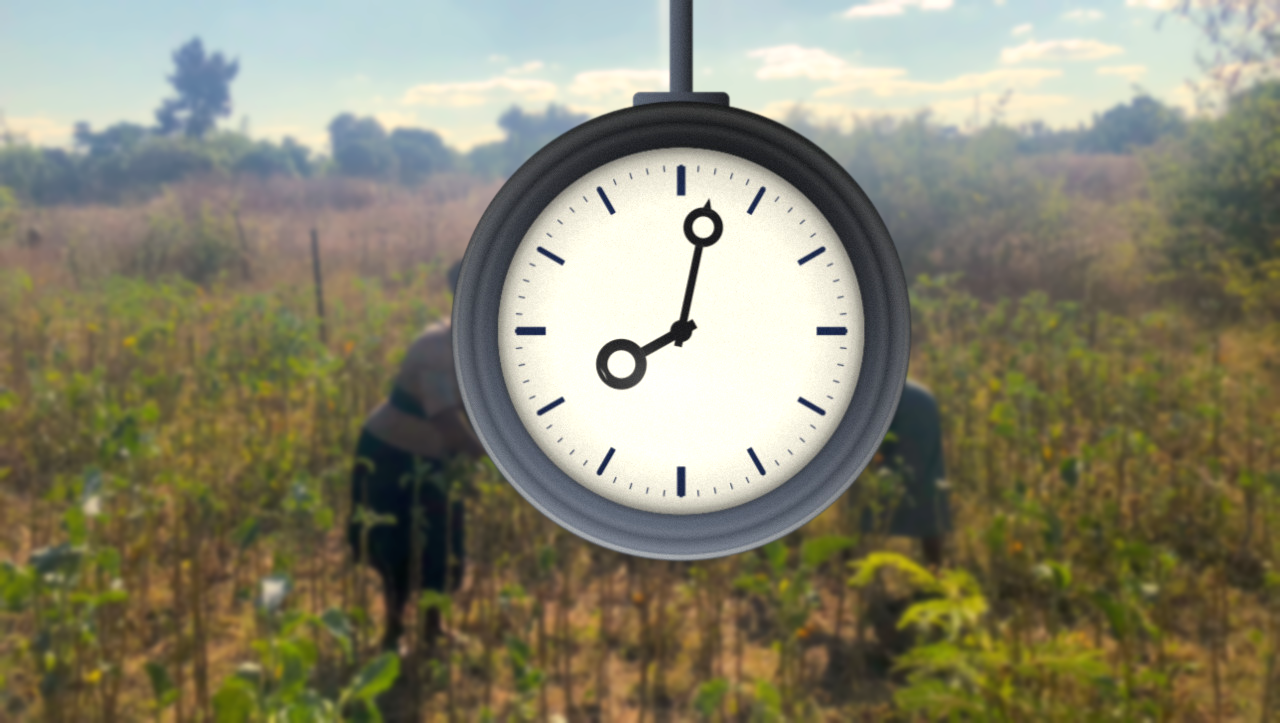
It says 8.02
